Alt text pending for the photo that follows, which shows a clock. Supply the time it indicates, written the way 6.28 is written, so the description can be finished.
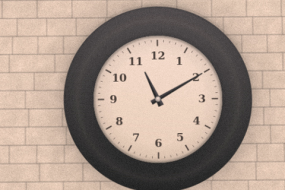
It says 11.10
